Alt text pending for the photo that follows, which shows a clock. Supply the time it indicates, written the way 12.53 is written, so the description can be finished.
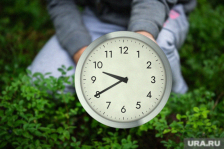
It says 9.40
